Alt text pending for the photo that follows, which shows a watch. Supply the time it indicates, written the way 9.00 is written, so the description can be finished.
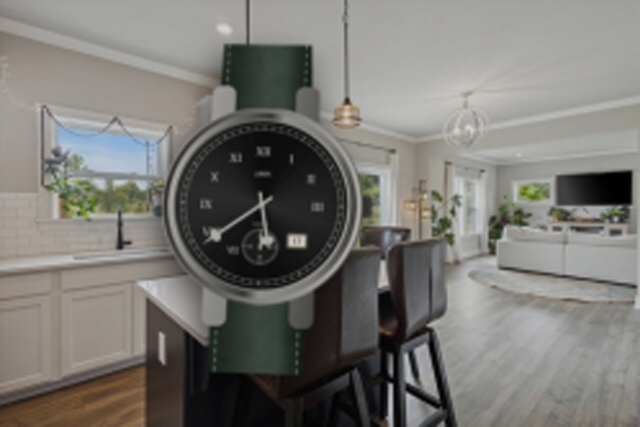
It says 5.39
